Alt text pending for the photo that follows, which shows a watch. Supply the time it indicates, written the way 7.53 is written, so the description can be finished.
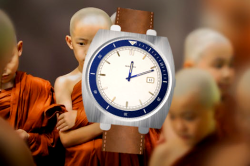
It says 12.11
